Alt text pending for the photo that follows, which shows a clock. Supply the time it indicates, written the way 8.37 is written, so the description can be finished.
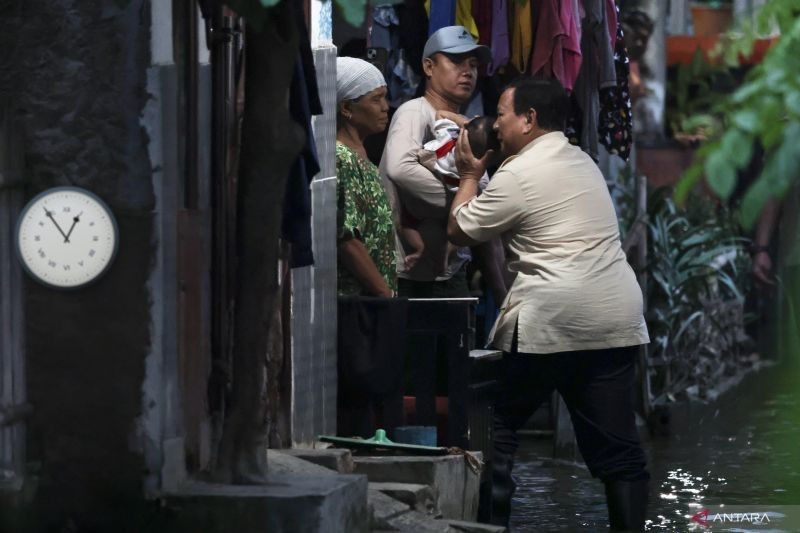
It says 12.54
